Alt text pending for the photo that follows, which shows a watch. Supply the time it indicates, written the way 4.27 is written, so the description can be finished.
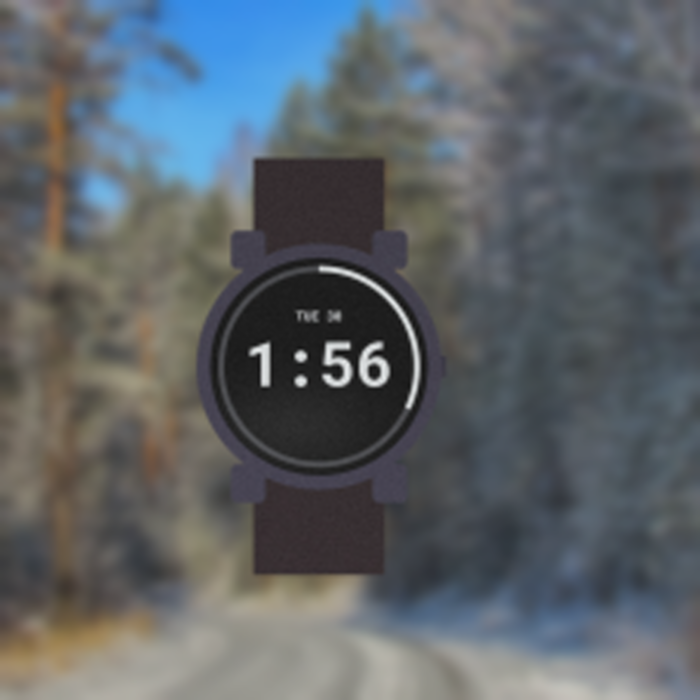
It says 1.56
